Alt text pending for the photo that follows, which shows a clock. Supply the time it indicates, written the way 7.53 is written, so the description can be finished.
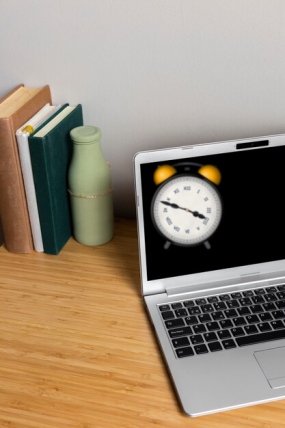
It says 3.48
